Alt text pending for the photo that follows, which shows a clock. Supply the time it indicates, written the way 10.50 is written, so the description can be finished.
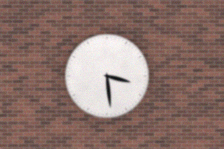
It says 3.29
